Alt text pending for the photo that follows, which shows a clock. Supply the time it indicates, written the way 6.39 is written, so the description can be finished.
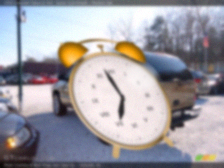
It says 6.58
